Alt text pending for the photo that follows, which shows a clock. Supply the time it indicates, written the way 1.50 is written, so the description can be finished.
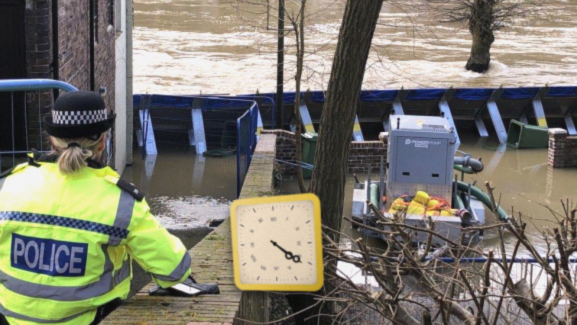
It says 4.21
